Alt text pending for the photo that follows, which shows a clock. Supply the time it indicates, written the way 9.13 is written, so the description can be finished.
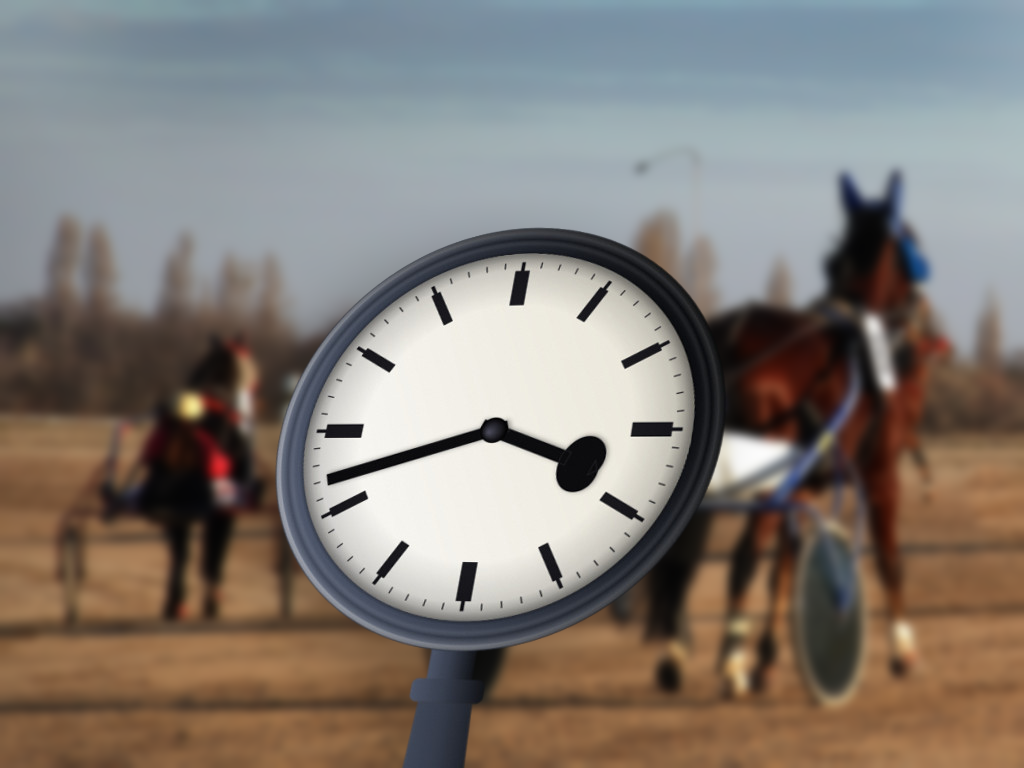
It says 3.42
